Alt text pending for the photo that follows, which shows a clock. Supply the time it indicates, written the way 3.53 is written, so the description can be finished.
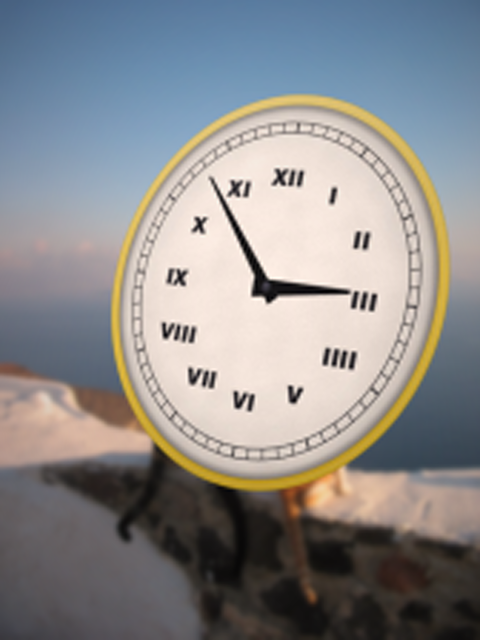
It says 2.53
